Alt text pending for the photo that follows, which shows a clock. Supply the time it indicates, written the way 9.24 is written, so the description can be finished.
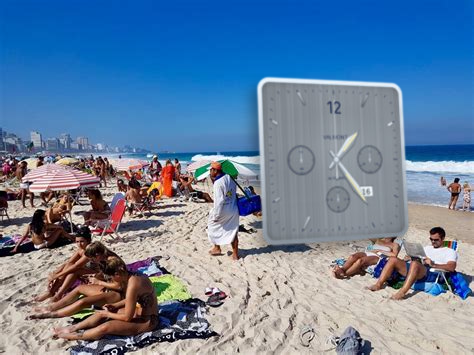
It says 1.24
